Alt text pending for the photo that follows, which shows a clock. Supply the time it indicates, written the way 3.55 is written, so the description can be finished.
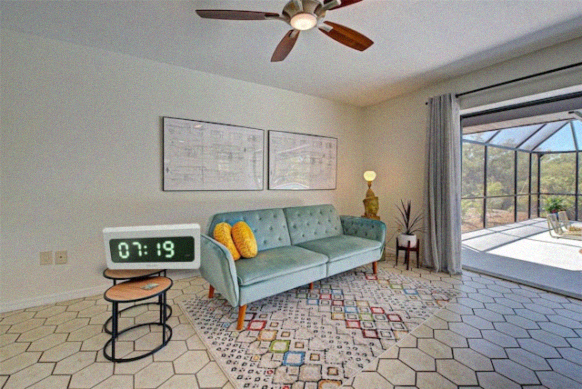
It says 7.19
